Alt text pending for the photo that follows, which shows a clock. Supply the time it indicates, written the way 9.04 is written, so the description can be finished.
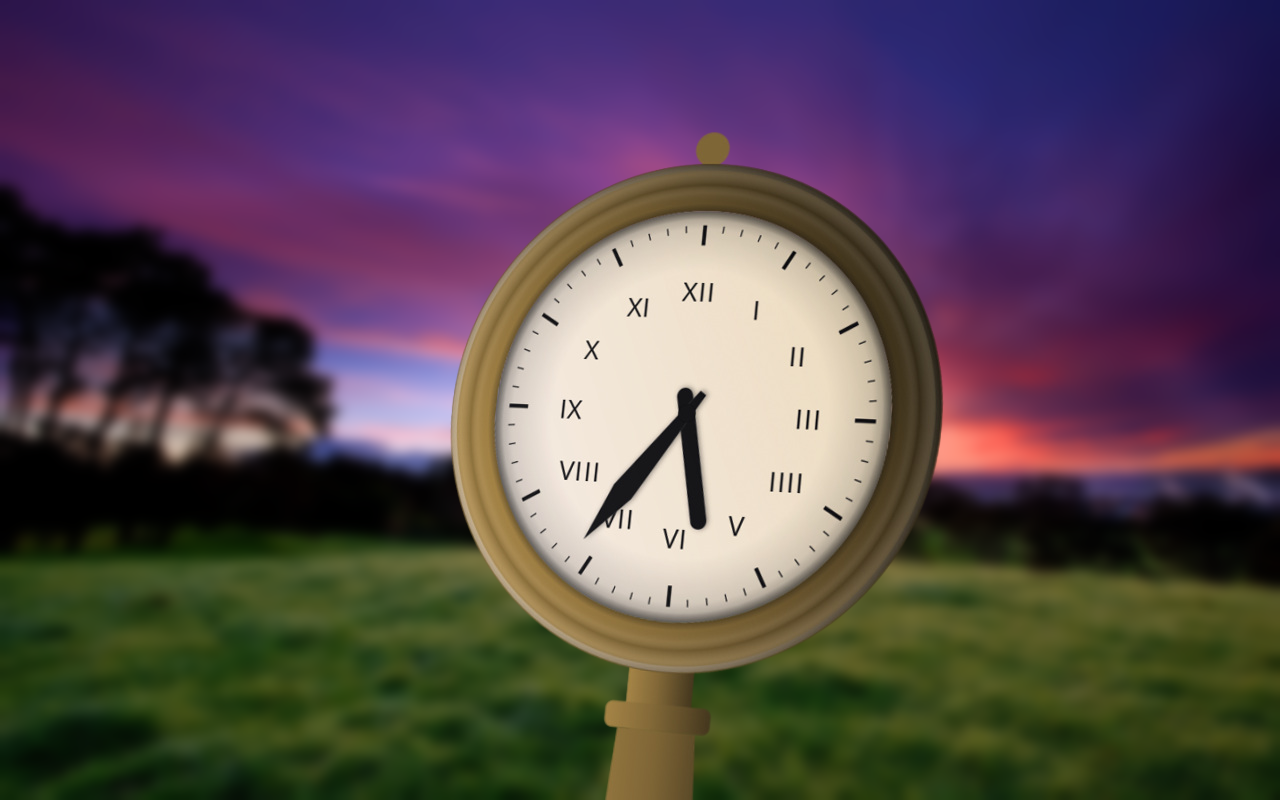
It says 5.36
